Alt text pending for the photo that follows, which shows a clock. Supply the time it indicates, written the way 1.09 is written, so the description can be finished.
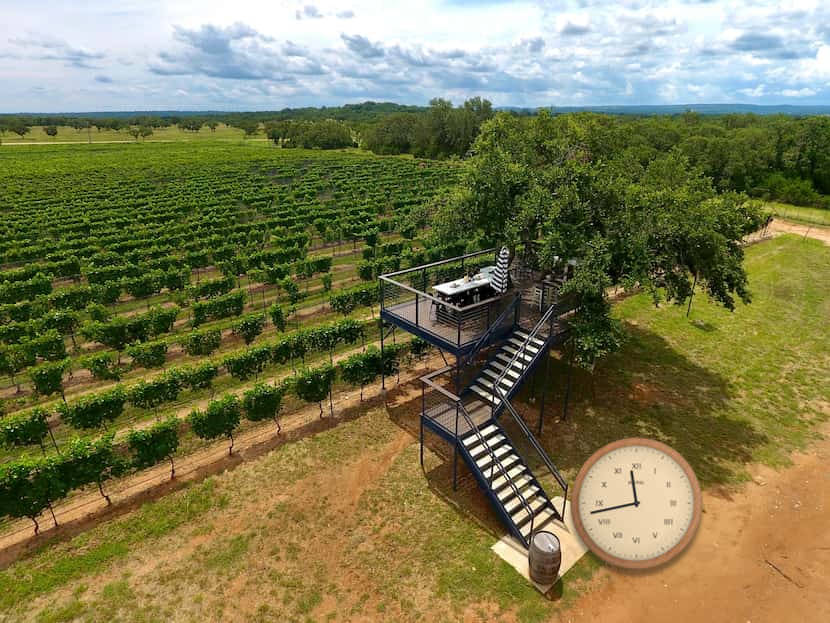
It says 11.43
